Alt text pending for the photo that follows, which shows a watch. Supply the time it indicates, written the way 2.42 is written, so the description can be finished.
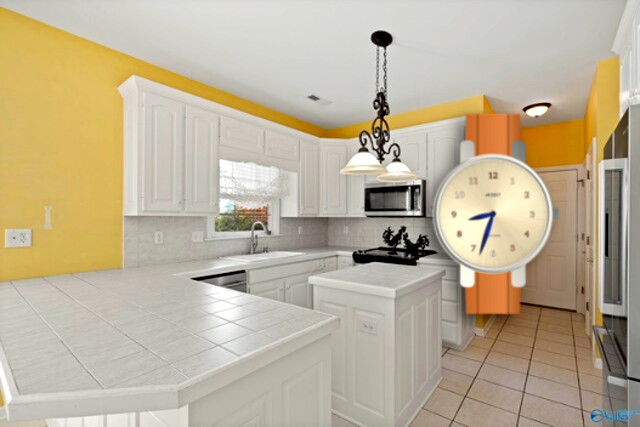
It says 8.33
